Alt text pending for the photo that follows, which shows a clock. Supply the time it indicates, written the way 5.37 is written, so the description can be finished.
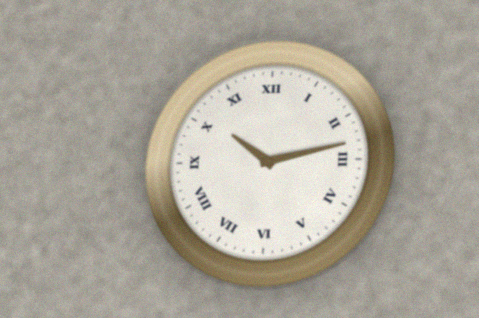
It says 10.13
